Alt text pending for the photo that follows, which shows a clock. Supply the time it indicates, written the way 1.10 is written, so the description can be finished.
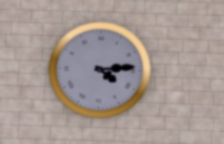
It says 4.14
